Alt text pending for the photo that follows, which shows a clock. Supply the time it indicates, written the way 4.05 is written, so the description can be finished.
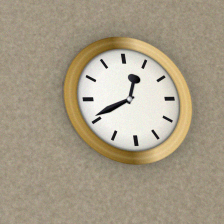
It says 12.41
